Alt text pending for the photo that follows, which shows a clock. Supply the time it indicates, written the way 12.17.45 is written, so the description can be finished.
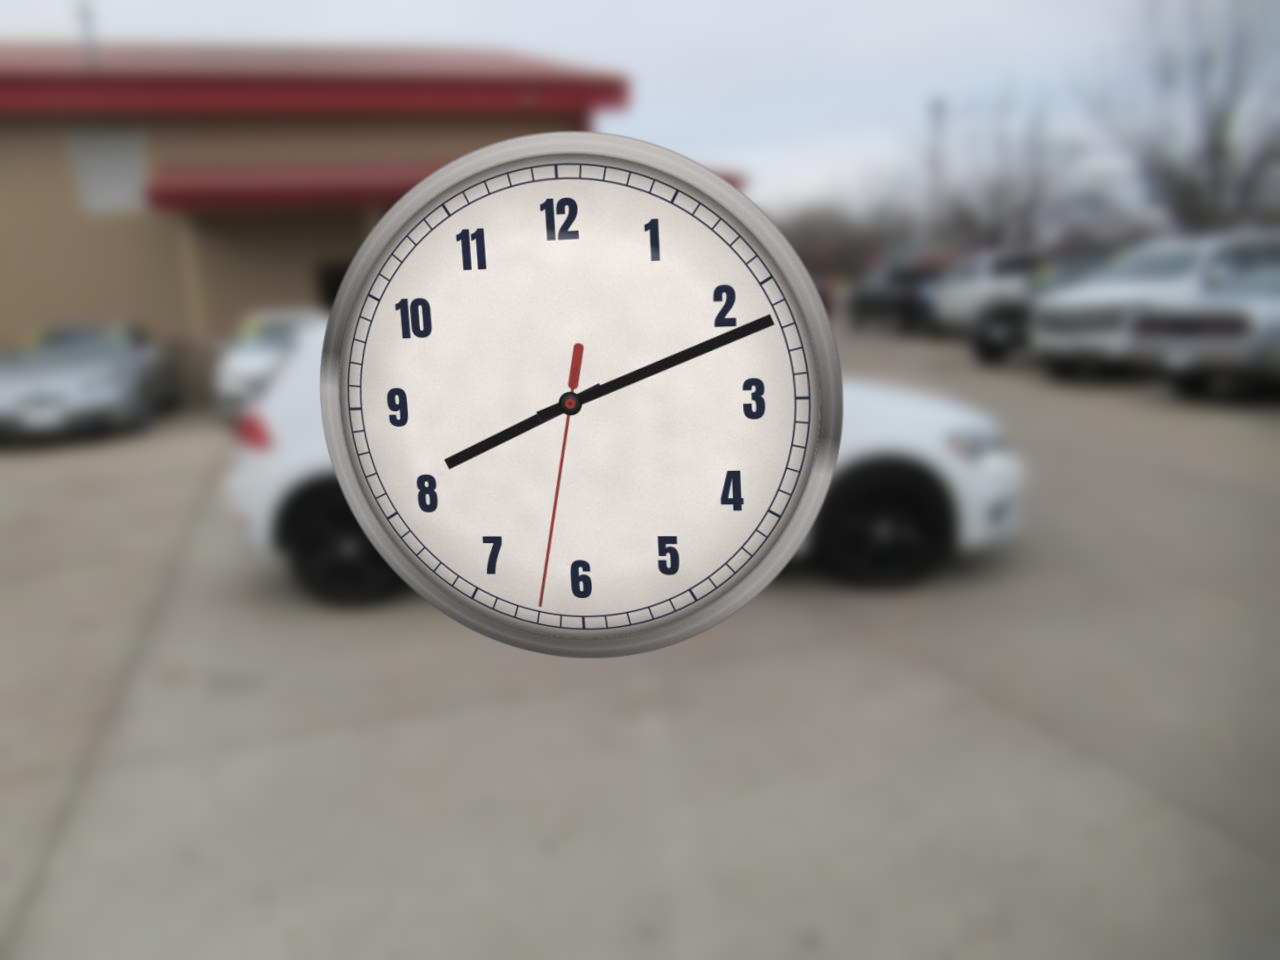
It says 8.11.32
